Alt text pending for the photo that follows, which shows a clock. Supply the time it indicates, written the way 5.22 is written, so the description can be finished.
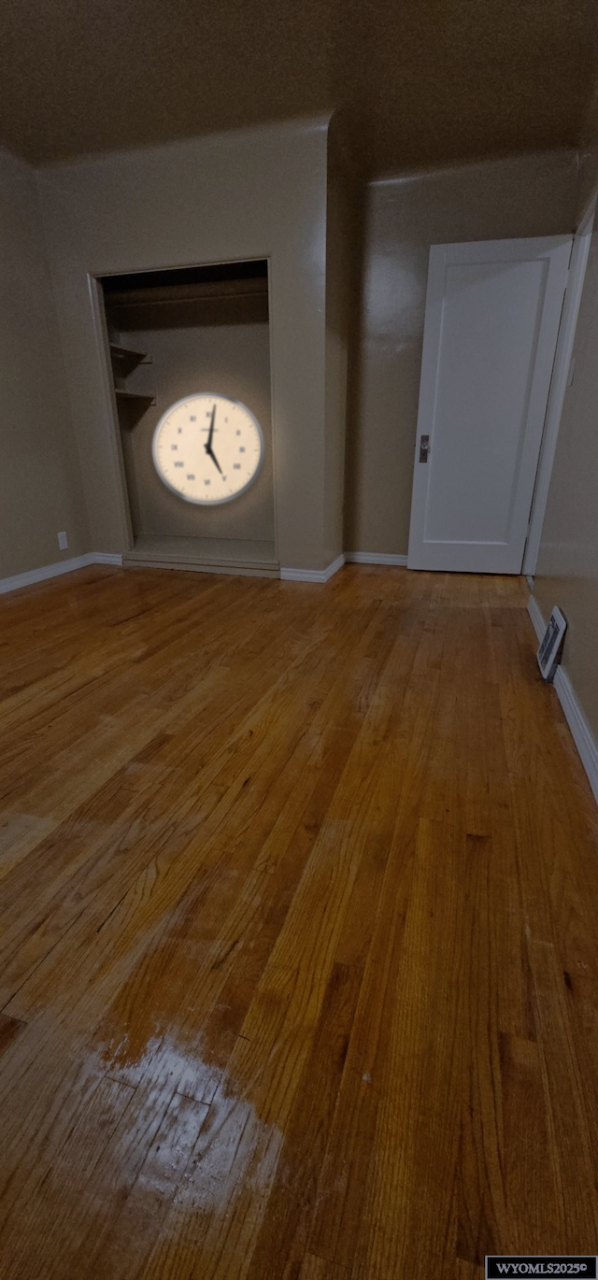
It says 5.01
